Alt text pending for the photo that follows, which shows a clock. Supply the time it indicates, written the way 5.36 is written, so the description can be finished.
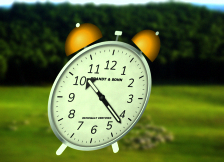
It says 10.22
